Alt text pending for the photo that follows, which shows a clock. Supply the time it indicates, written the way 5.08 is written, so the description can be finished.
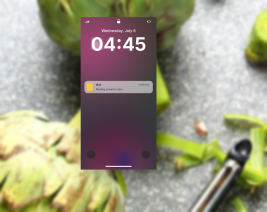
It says 4.45
